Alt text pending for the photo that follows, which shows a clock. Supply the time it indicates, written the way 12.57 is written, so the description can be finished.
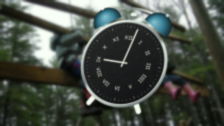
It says 9.02
